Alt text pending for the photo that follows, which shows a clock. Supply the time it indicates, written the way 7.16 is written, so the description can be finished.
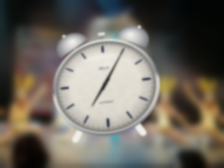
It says 7.05
